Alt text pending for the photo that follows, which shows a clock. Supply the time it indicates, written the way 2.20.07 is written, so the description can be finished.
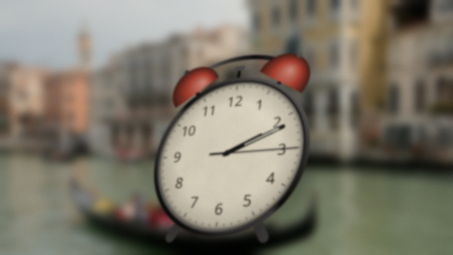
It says 2.11.15
